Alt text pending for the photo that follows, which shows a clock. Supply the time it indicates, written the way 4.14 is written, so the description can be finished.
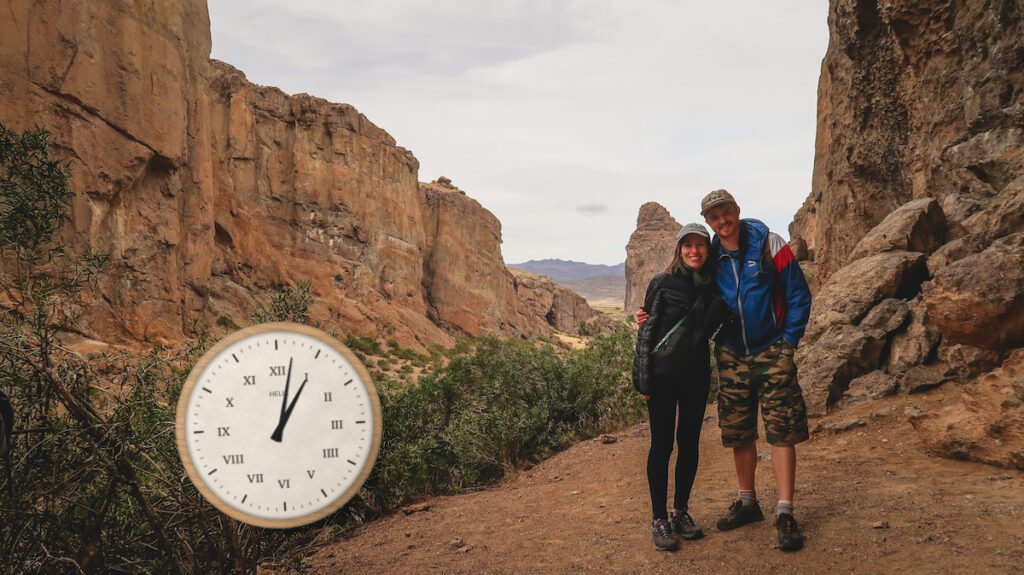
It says 1.02
